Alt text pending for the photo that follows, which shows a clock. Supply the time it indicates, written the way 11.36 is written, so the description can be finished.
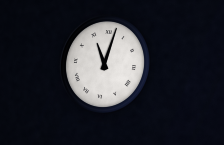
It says 11.02
